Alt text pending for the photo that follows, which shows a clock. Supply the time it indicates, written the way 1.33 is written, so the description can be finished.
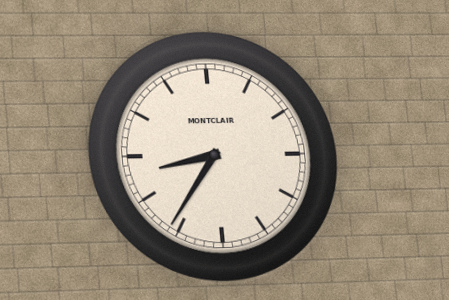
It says 8.36
